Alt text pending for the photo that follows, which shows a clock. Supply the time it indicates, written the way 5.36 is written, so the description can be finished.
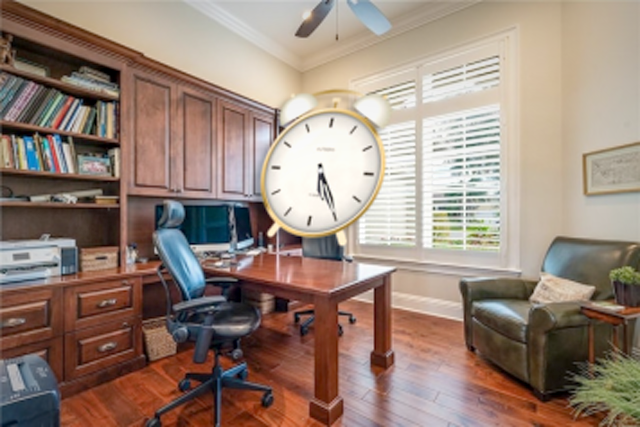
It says 5.25
